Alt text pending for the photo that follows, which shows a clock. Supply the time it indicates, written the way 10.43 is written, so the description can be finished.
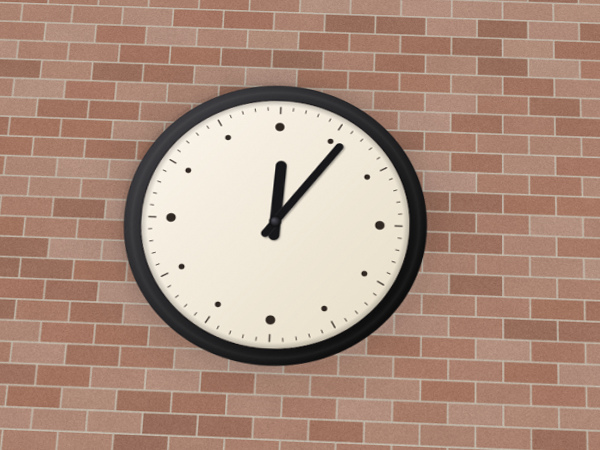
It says 12.06
